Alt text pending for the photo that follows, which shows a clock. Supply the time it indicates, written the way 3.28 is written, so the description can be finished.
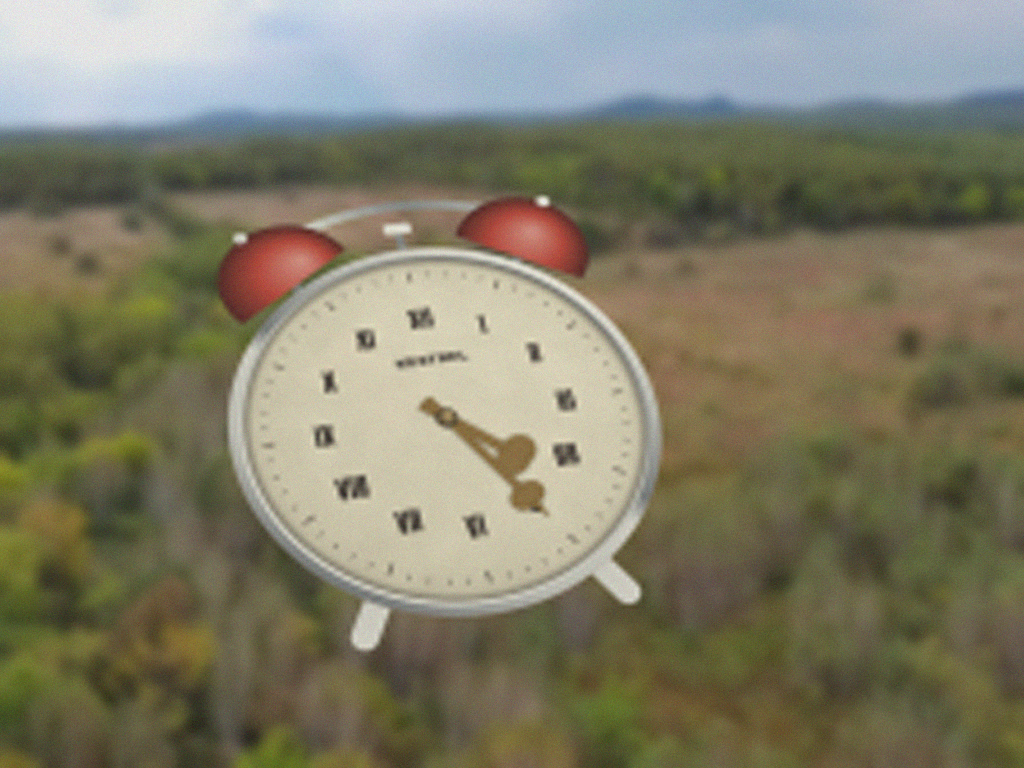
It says 4.25
